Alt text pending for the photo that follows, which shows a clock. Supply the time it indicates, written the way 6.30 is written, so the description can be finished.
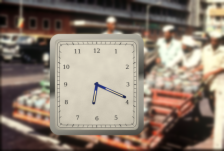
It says 6.19
